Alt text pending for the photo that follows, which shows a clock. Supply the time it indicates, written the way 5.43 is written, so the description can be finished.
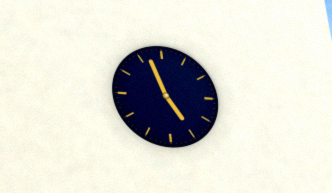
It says 4.57
